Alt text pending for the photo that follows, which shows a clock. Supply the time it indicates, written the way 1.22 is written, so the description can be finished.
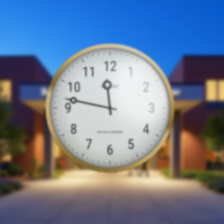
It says 11.47
